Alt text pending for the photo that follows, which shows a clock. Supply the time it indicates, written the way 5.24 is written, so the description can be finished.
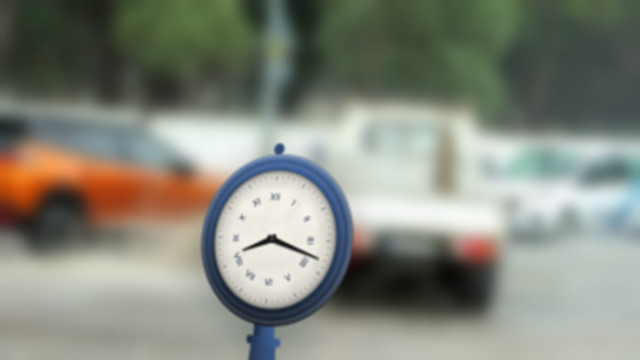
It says 8.18
